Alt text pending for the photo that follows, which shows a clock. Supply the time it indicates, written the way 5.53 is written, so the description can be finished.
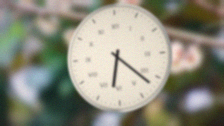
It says 6.22
